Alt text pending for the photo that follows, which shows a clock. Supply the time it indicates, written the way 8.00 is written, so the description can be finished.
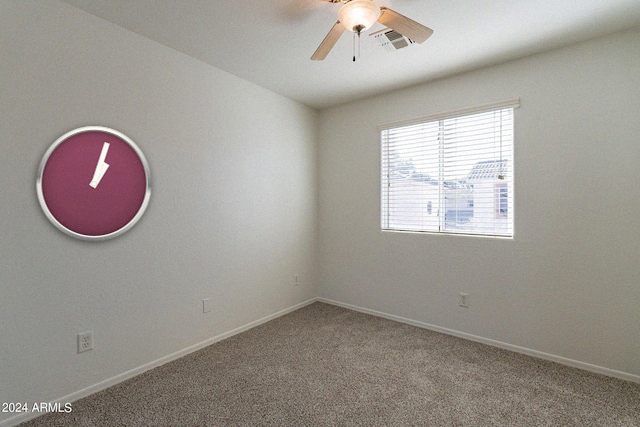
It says 1.03
